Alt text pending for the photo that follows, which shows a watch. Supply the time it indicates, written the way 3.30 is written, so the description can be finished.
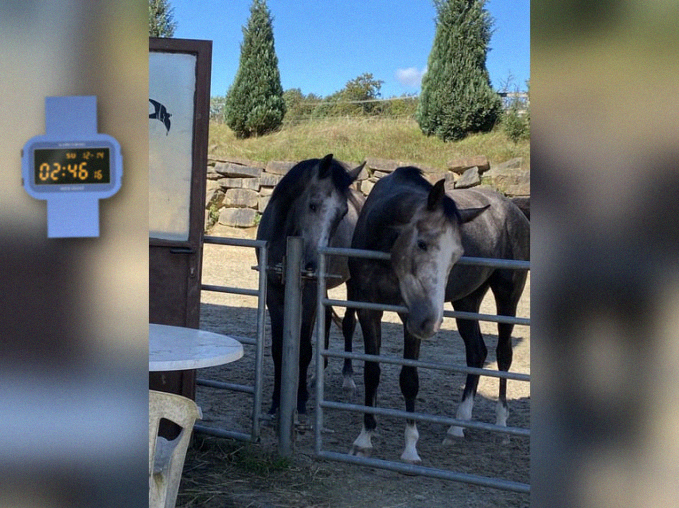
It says 2.46
